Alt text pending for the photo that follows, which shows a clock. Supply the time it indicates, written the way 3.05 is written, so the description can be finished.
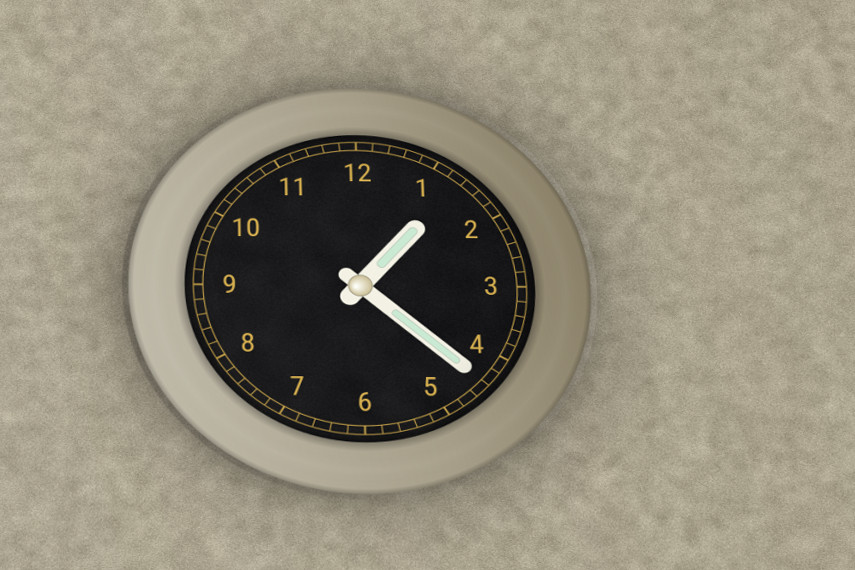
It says 1.22
